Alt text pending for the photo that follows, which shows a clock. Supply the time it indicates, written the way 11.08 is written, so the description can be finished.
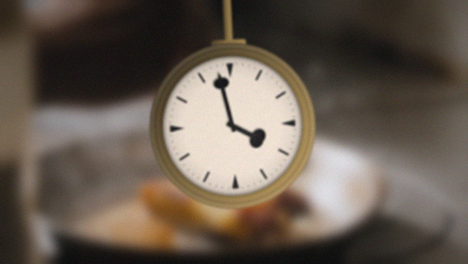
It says 3.58
